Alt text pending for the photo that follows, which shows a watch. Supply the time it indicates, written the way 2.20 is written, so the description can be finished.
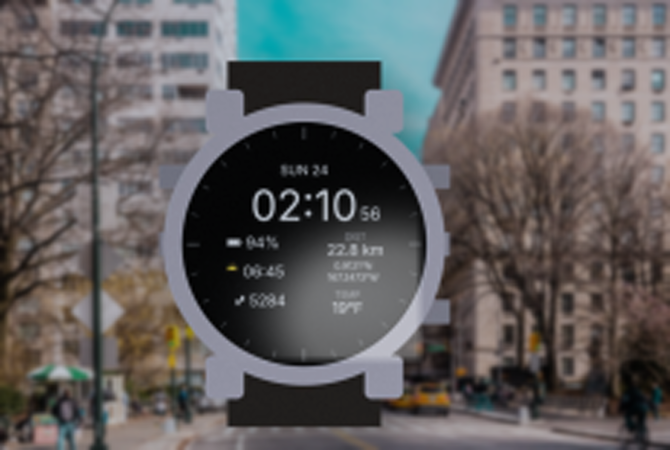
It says 2.10
